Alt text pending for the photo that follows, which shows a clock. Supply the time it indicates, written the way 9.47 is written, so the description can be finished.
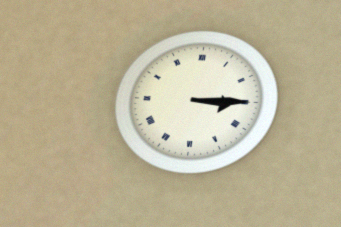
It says 3.15
